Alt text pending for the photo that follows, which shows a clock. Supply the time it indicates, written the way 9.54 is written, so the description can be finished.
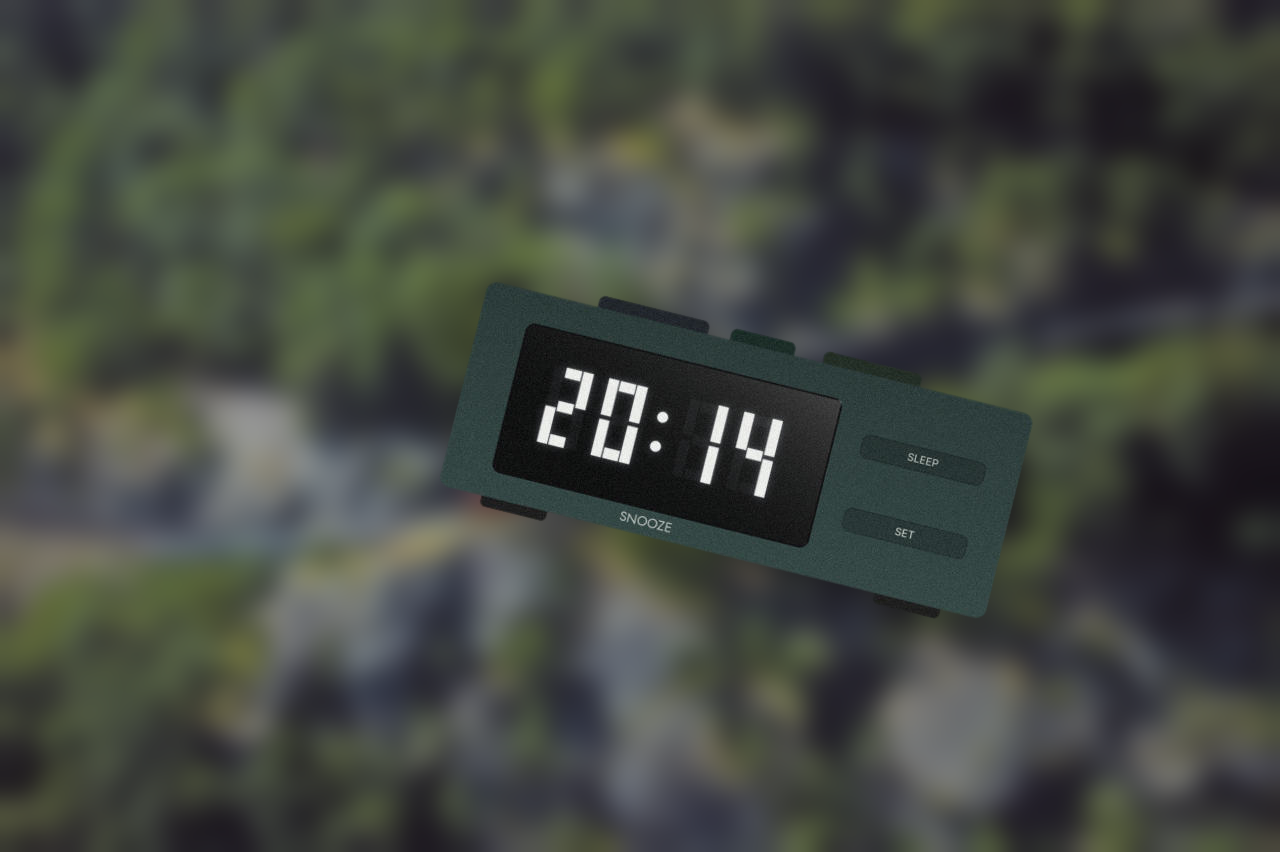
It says 20.14
